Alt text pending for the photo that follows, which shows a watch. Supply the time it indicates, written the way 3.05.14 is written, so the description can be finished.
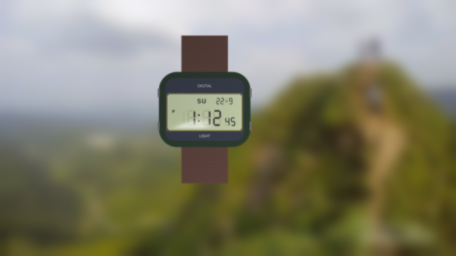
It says 1.12.45
